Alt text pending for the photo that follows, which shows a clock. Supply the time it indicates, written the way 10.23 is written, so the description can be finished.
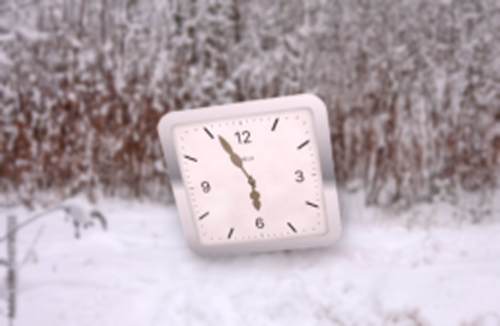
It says 5.56
